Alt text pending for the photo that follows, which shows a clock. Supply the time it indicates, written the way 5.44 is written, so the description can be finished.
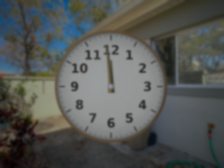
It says 11.59
